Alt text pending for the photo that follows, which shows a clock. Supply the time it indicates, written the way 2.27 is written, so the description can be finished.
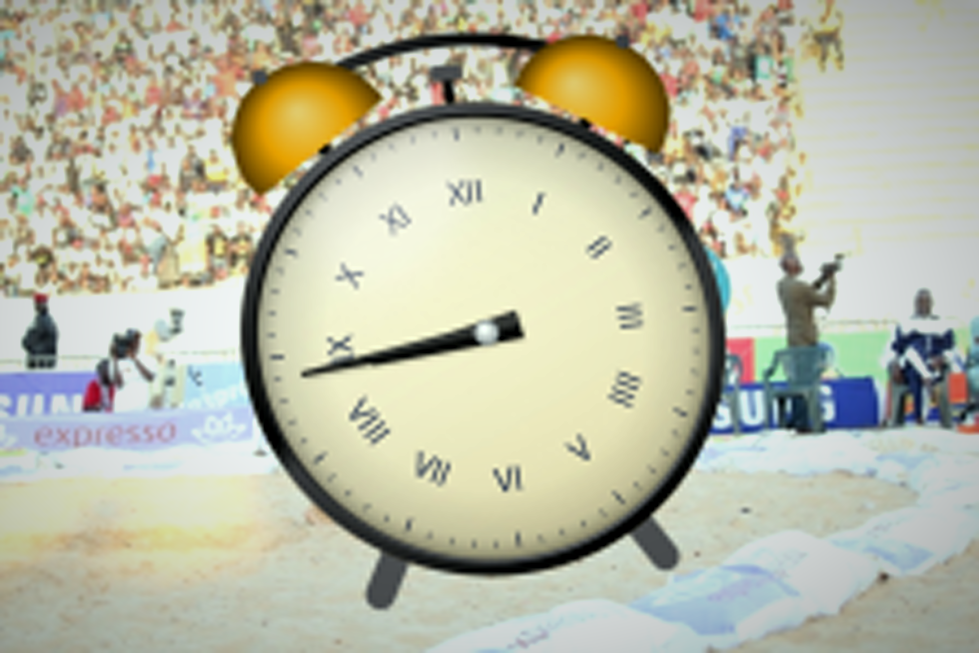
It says 8.44
